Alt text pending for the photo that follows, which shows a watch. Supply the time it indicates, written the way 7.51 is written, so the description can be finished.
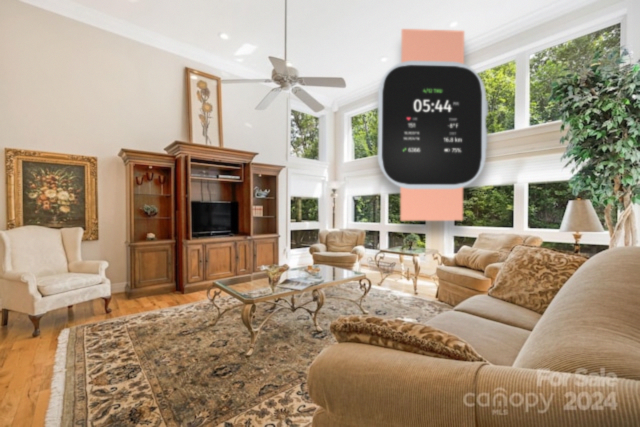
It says 5.44
